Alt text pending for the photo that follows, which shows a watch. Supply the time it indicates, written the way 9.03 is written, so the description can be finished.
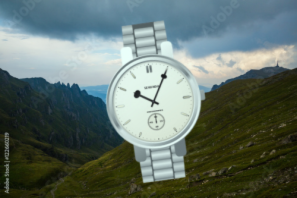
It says 10.05
